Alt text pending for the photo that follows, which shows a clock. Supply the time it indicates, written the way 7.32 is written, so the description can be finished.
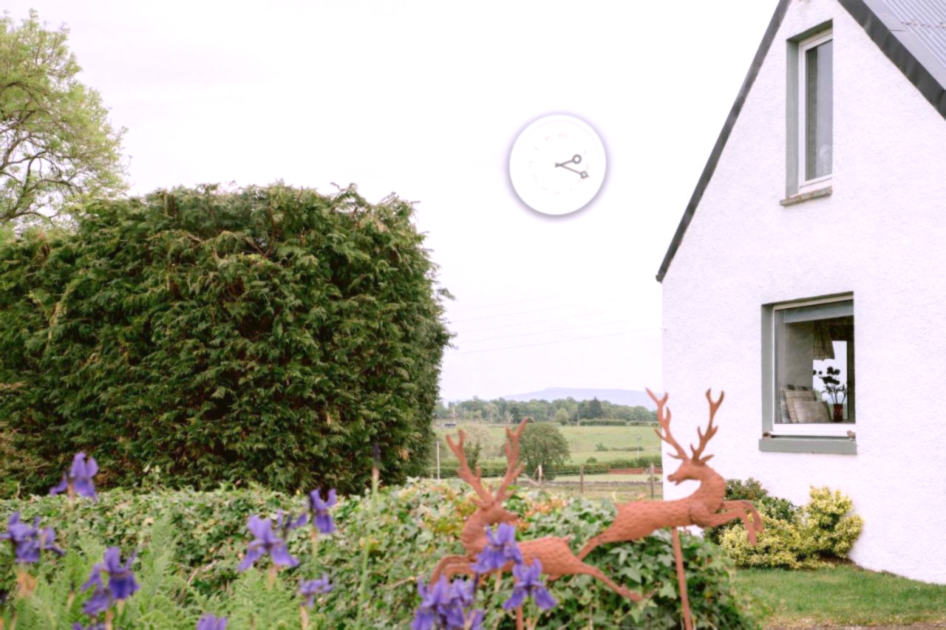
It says 2.18
